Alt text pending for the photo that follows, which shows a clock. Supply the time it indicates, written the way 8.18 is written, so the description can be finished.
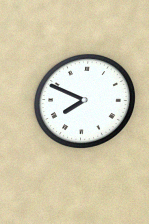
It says 7.49
